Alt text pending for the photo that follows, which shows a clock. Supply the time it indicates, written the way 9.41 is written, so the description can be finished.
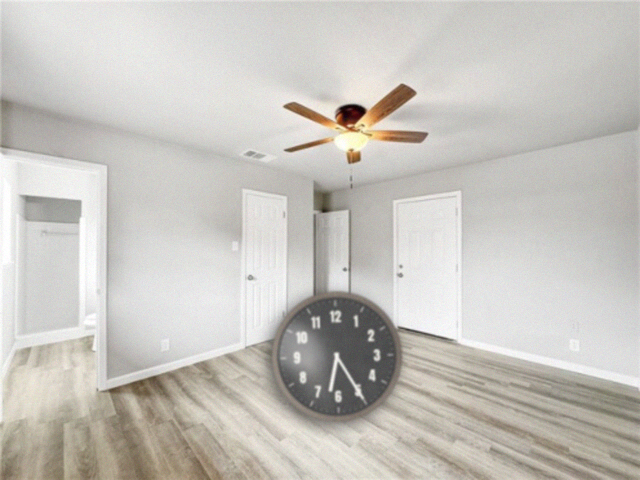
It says 6.25
